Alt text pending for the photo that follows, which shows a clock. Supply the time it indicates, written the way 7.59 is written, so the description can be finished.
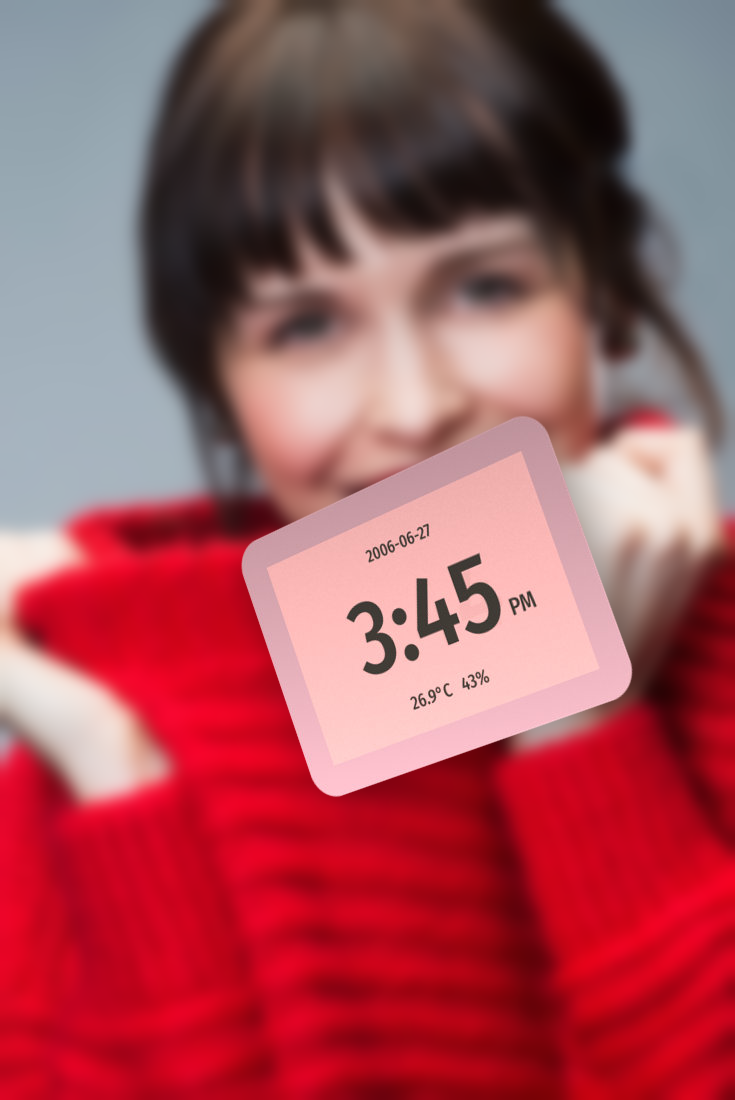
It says 3.45
